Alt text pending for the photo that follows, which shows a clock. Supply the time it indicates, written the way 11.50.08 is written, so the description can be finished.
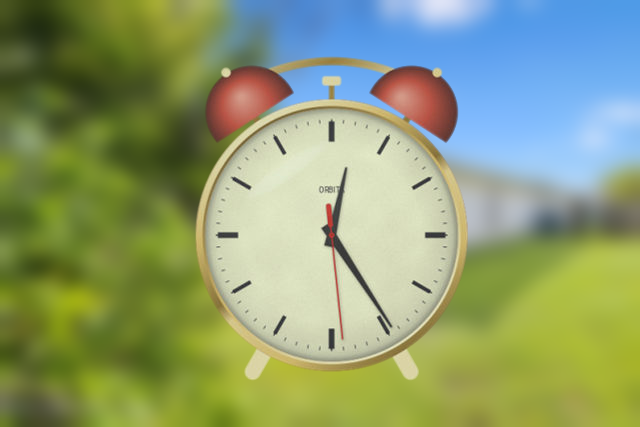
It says 12.24.29
